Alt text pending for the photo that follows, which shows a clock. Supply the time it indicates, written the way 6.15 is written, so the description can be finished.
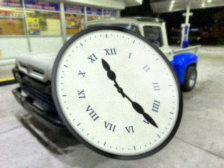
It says 11.24
